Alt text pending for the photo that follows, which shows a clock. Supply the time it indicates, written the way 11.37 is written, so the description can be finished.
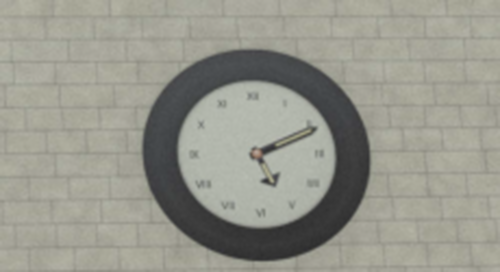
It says 5.11
